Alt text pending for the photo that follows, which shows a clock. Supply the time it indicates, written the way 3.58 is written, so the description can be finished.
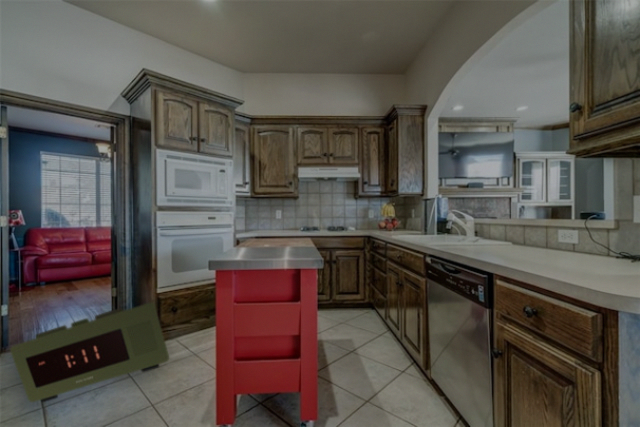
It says 1.11
